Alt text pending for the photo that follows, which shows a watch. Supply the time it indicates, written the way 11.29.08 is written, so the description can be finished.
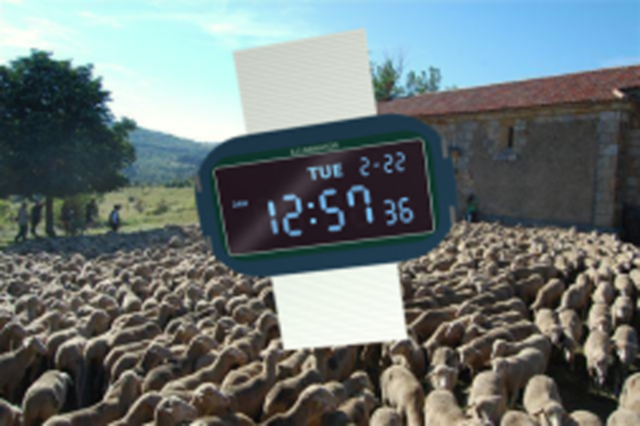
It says 12.57.36
